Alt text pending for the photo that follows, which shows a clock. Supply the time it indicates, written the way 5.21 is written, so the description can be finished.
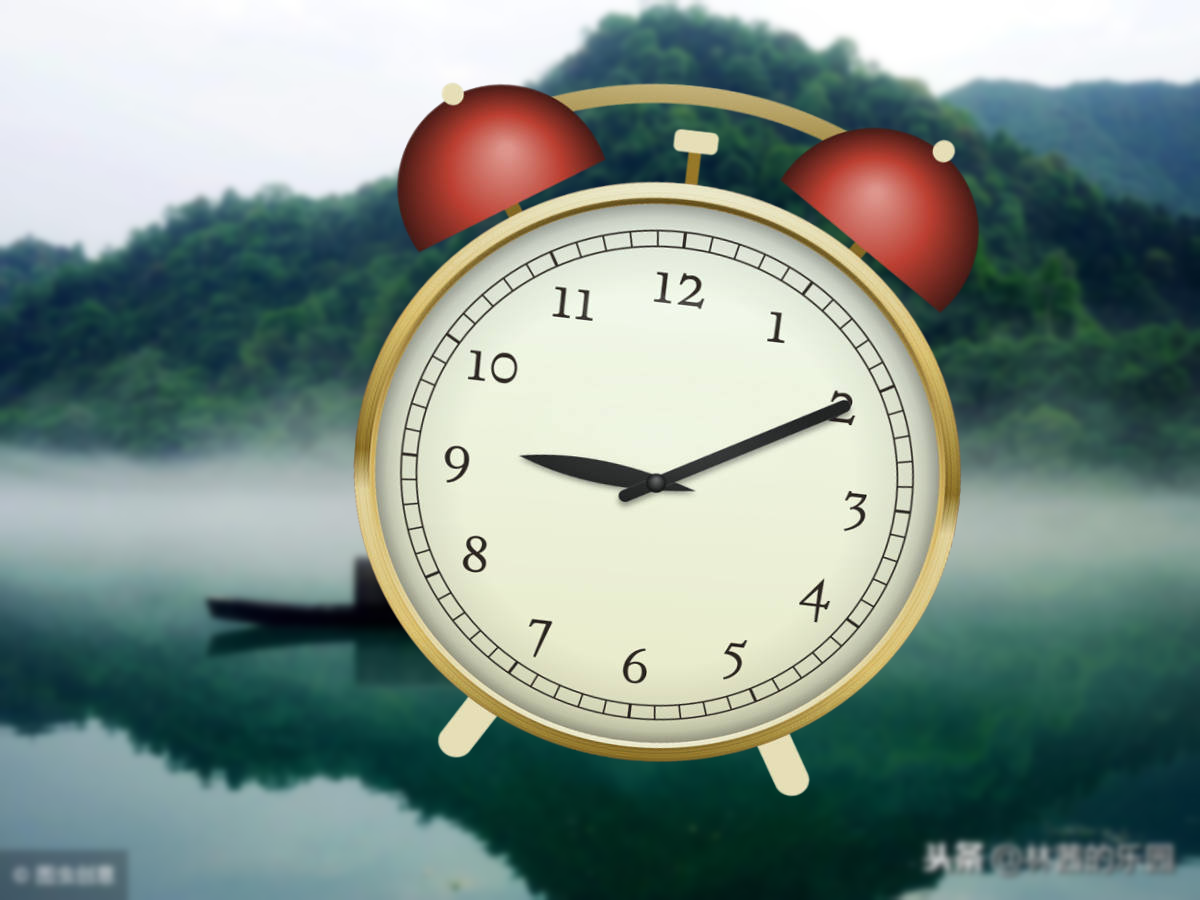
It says 9.10
